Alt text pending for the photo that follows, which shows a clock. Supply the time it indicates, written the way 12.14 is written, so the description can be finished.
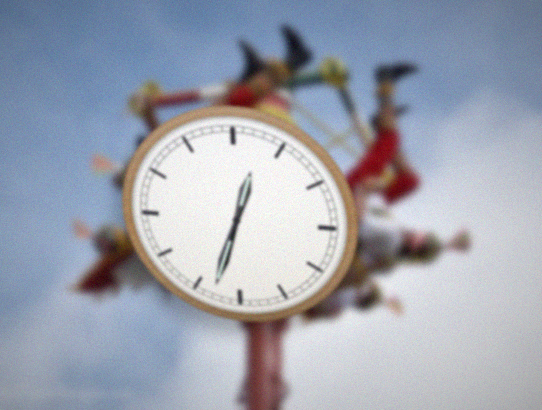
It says 12.33
